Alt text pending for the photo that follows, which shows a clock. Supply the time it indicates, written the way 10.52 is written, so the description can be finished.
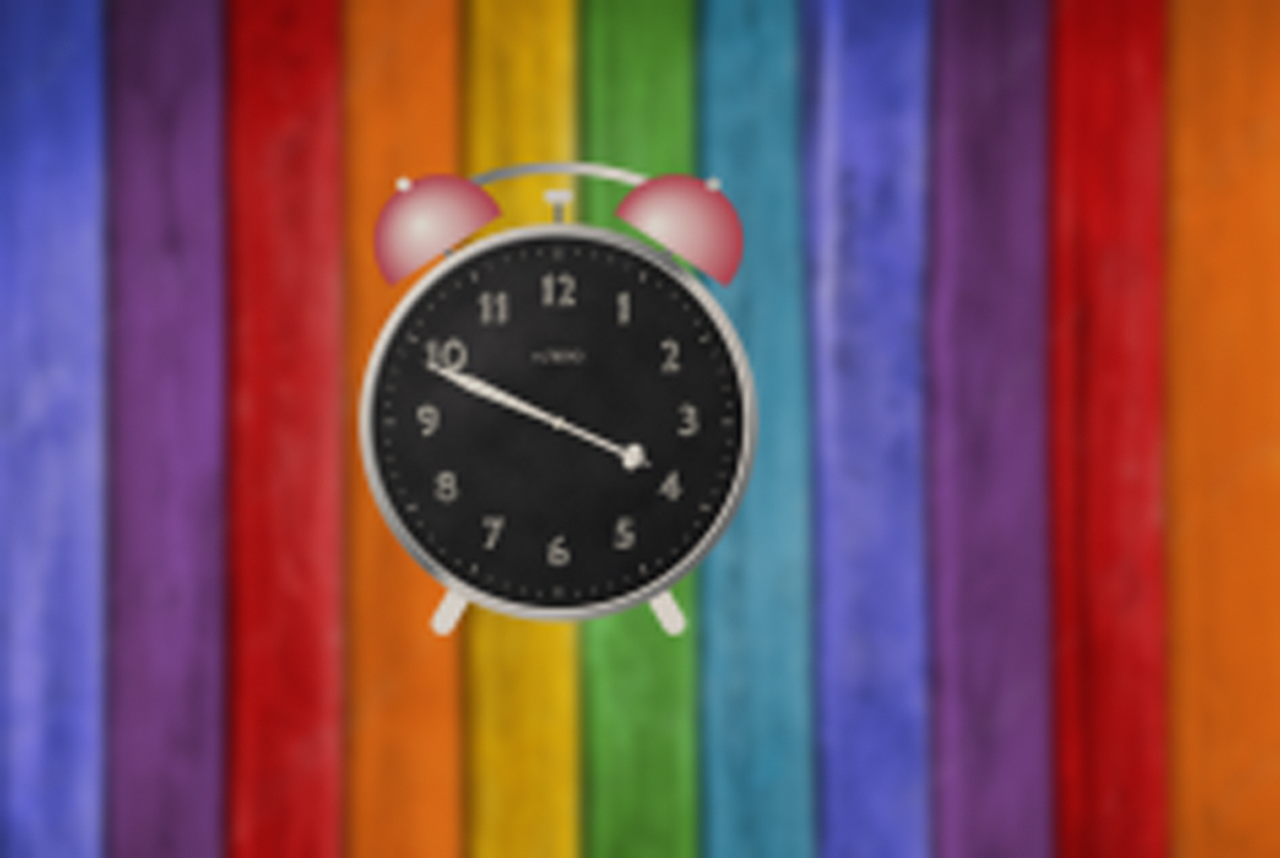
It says 3.49
